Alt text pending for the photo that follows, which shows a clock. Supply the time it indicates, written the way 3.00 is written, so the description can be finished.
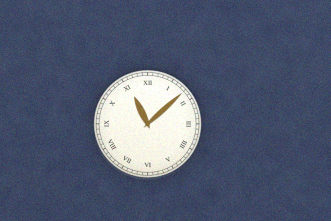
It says 11.08
